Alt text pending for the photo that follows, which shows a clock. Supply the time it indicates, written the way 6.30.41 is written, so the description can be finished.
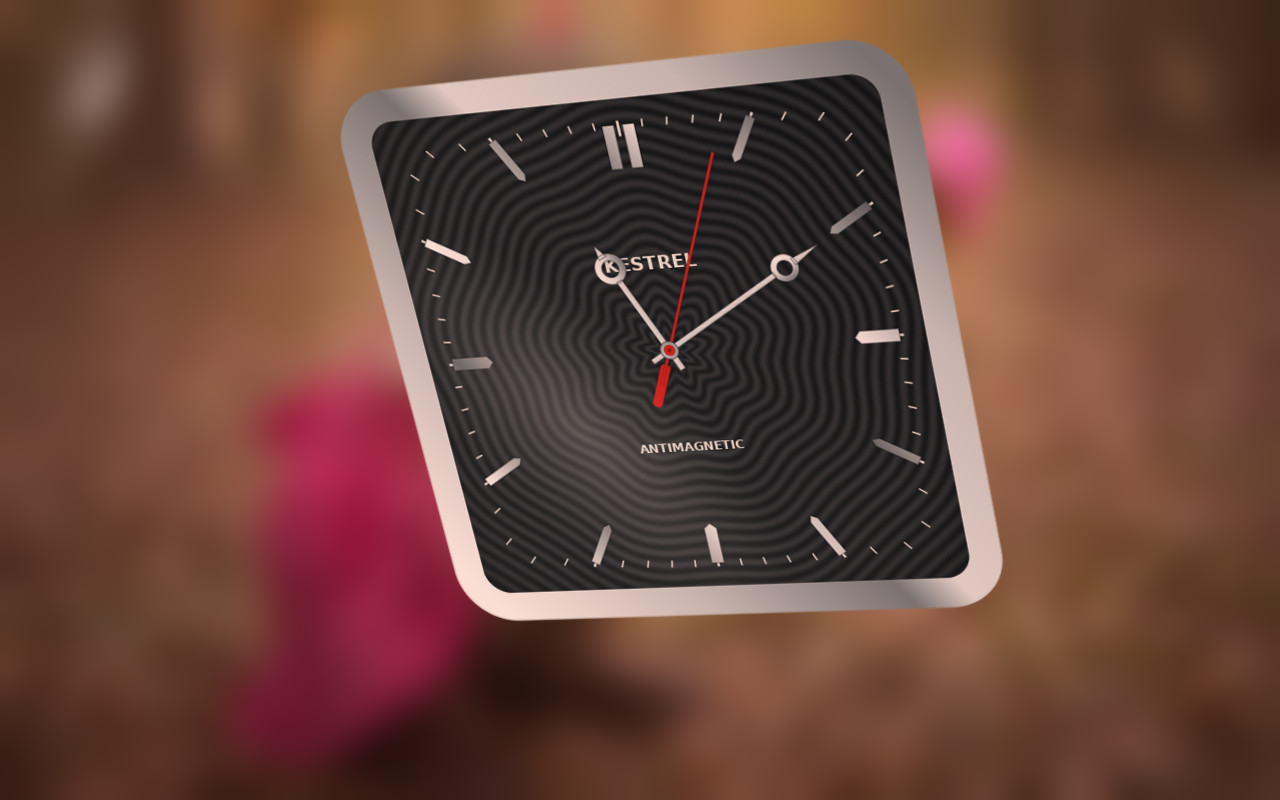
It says 11.10.04
